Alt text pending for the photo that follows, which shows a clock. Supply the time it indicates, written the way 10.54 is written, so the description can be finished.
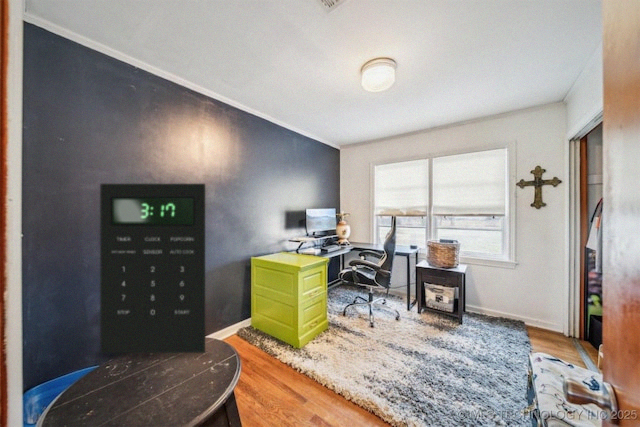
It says 3.17
